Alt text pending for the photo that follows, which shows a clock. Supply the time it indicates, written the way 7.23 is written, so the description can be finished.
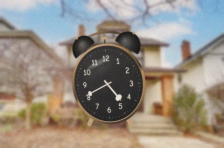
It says 4.41
